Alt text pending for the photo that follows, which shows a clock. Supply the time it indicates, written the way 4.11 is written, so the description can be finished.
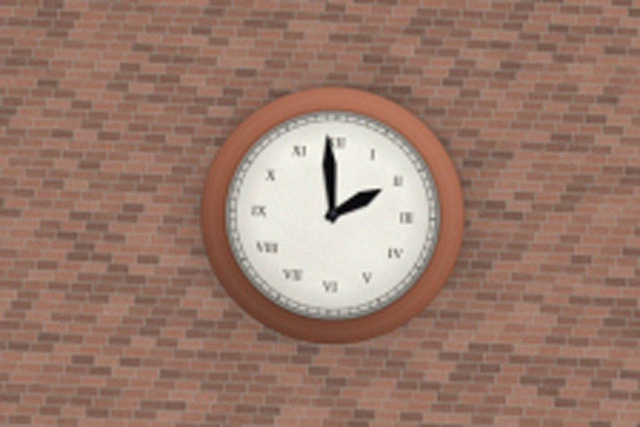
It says 1.59
